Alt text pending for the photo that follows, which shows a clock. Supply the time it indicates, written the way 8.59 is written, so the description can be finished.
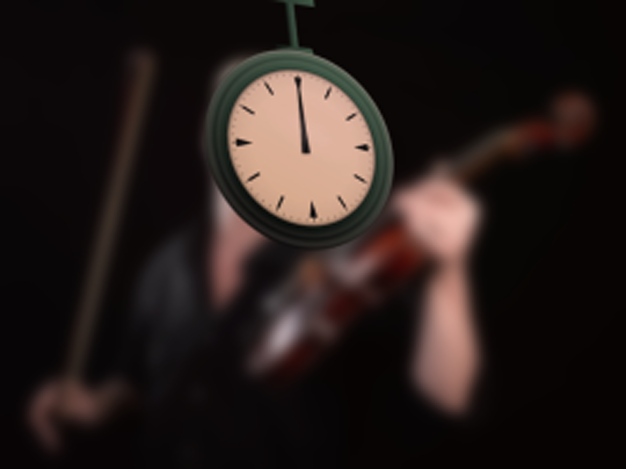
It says 12.00
